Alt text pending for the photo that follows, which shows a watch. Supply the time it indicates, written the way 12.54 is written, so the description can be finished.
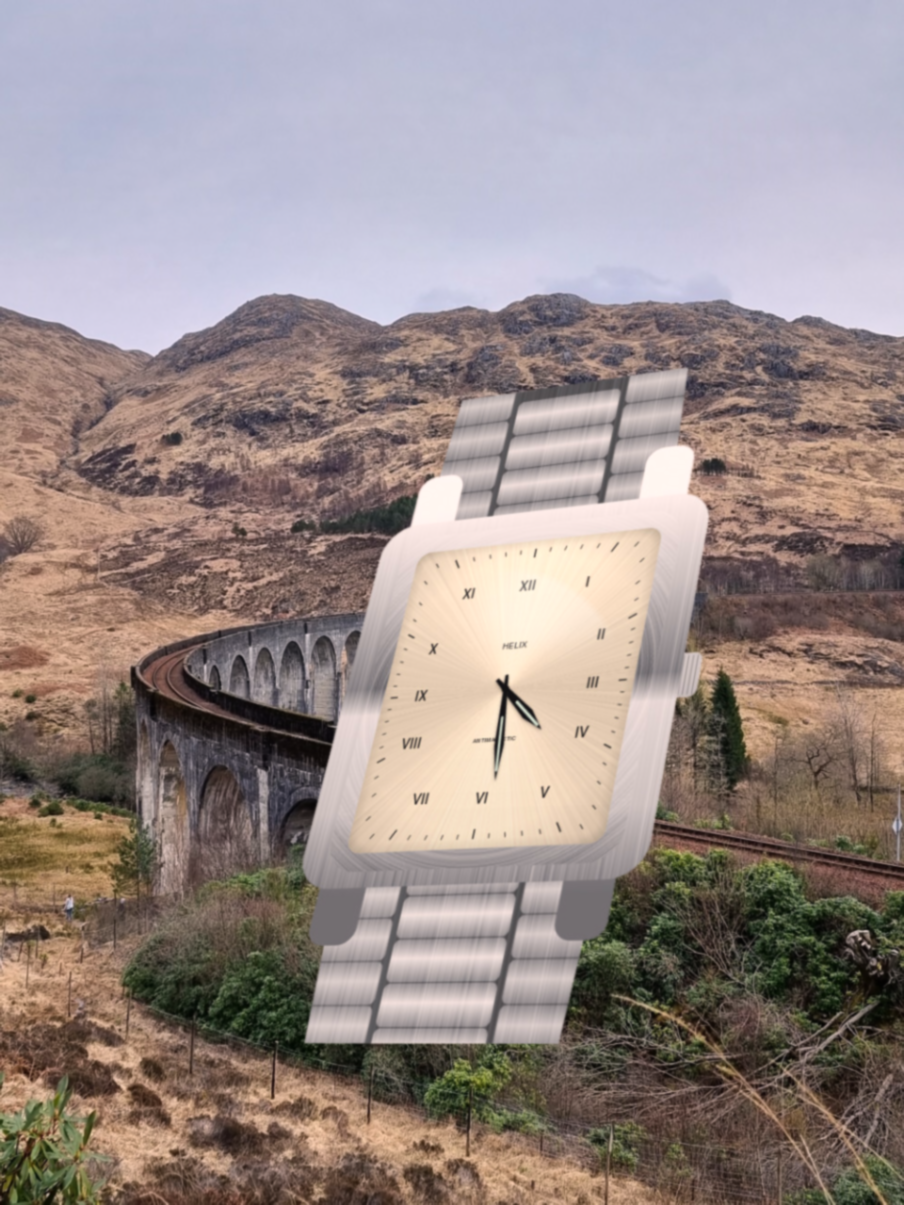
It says 4.29
